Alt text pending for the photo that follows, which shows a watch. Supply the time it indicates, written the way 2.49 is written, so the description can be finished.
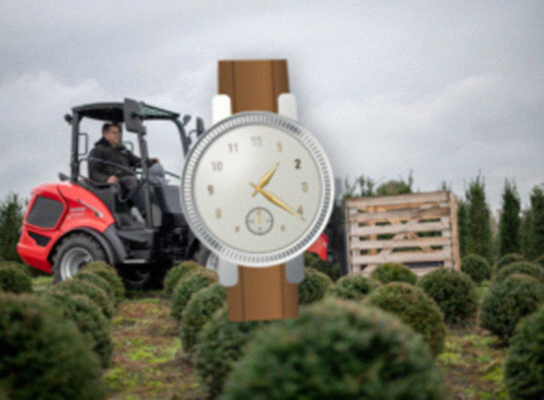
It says 1.21
